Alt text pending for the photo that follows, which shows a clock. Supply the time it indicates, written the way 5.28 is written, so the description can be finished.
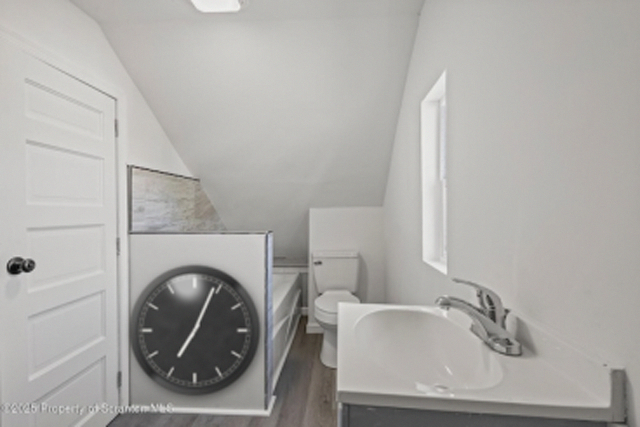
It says 7.04
